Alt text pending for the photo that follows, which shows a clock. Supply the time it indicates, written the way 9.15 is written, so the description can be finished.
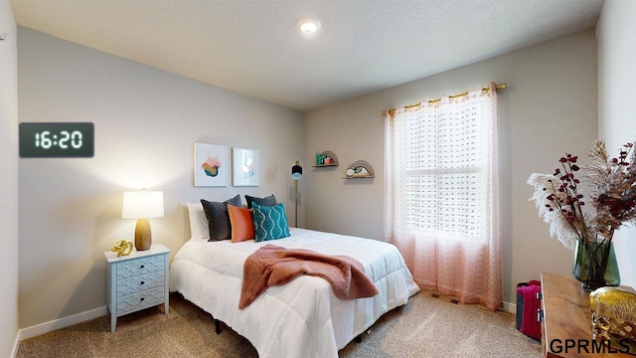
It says 16.20
